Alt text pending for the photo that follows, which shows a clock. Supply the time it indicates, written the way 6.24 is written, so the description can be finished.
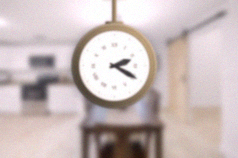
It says 2.20
